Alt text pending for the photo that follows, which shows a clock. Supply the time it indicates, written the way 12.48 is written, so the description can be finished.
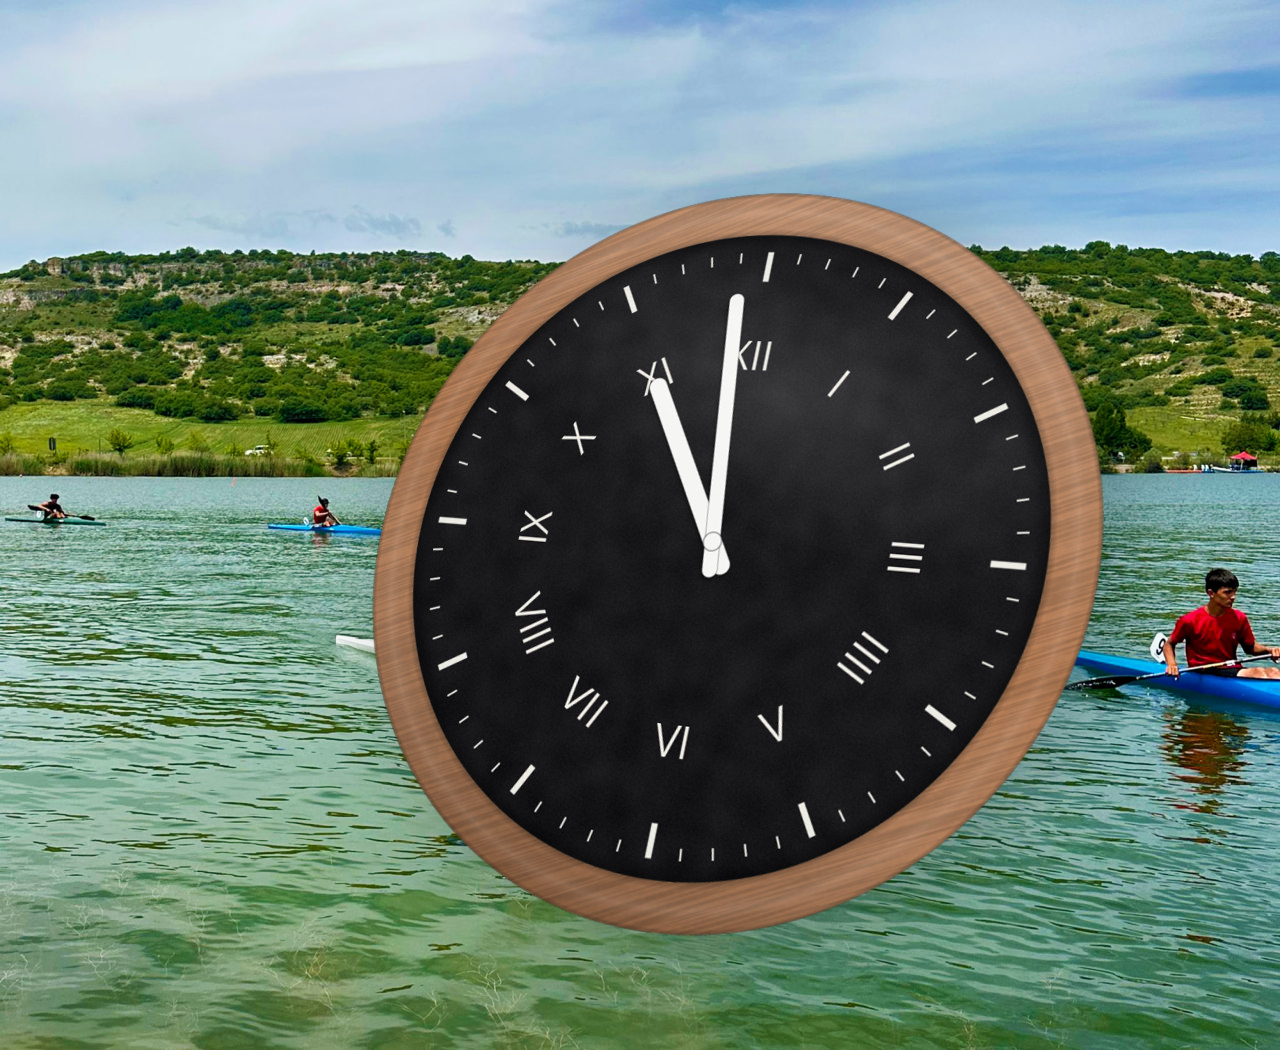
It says 10.59
